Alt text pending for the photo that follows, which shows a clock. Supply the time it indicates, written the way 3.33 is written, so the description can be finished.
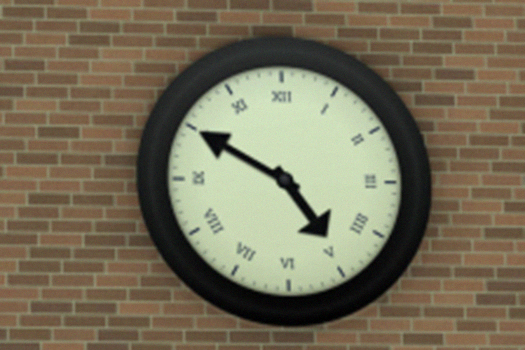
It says 4.50
